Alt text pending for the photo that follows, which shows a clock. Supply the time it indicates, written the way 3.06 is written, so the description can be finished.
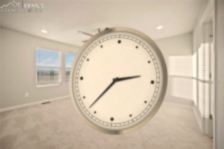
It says 2.37
